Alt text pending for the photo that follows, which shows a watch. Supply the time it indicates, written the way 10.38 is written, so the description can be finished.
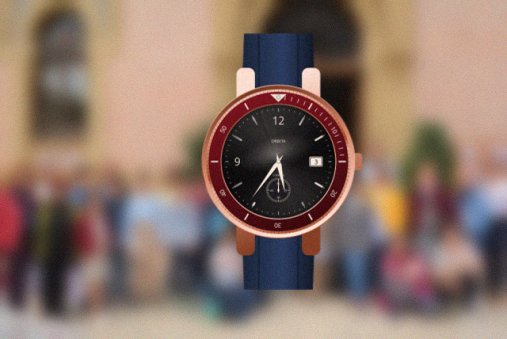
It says 5.36
